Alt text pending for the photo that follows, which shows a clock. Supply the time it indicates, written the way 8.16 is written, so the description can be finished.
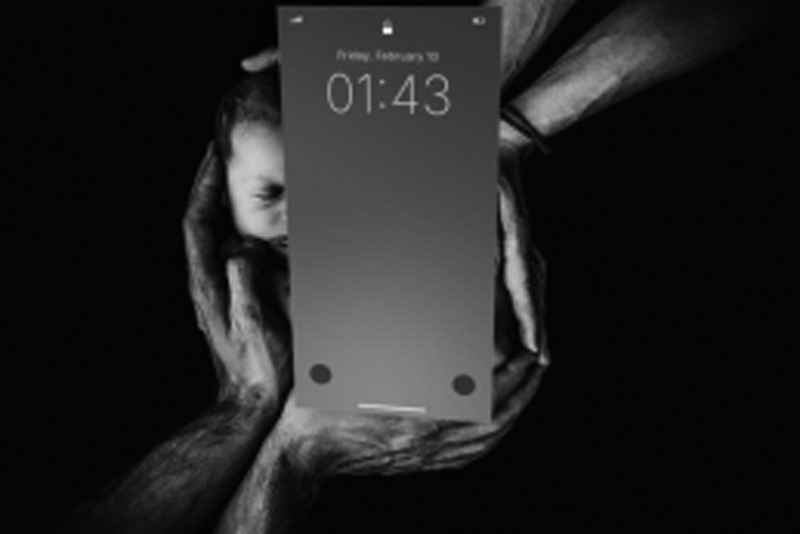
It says 1.43
